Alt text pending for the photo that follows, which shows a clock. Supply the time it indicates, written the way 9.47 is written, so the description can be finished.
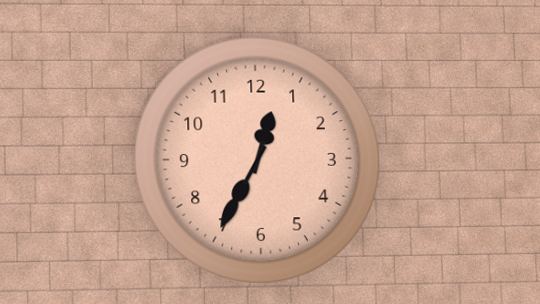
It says 12.35
